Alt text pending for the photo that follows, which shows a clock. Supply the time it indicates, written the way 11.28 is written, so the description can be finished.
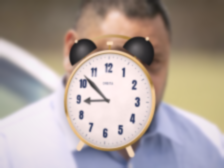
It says 8.52
